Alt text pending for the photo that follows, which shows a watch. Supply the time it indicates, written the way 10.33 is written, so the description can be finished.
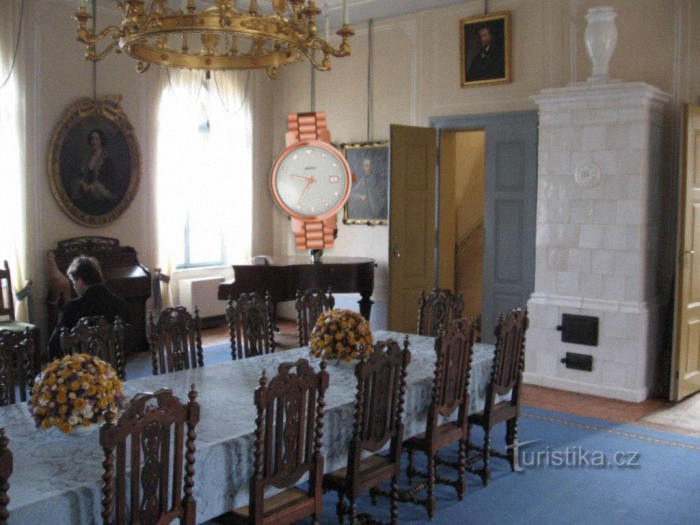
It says 9.35
